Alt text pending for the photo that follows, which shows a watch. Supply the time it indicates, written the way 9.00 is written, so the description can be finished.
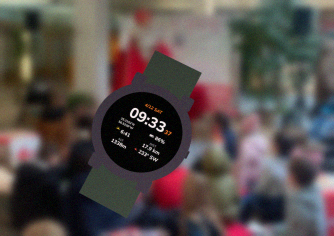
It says 9.33
